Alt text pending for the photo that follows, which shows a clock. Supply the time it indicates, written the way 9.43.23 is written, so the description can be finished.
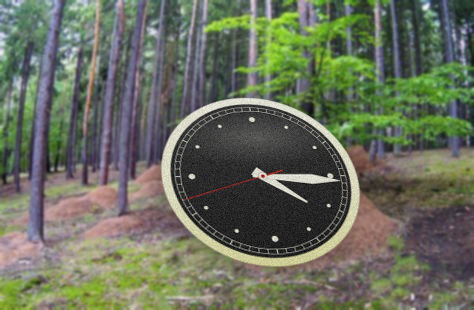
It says 4.15.42
